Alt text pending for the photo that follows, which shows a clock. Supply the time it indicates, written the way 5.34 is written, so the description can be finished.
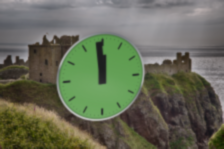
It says 11.59
